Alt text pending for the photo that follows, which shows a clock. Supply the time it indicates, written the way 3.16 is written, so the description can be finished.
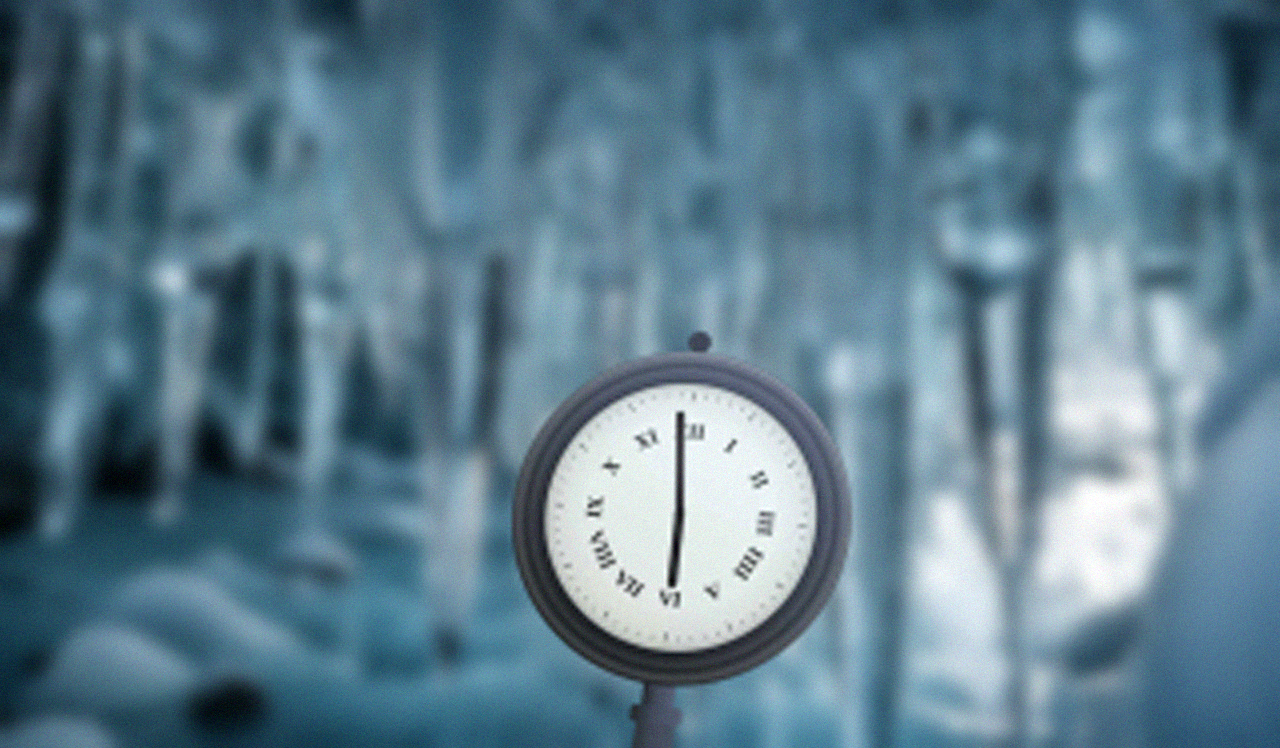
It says 5.59
